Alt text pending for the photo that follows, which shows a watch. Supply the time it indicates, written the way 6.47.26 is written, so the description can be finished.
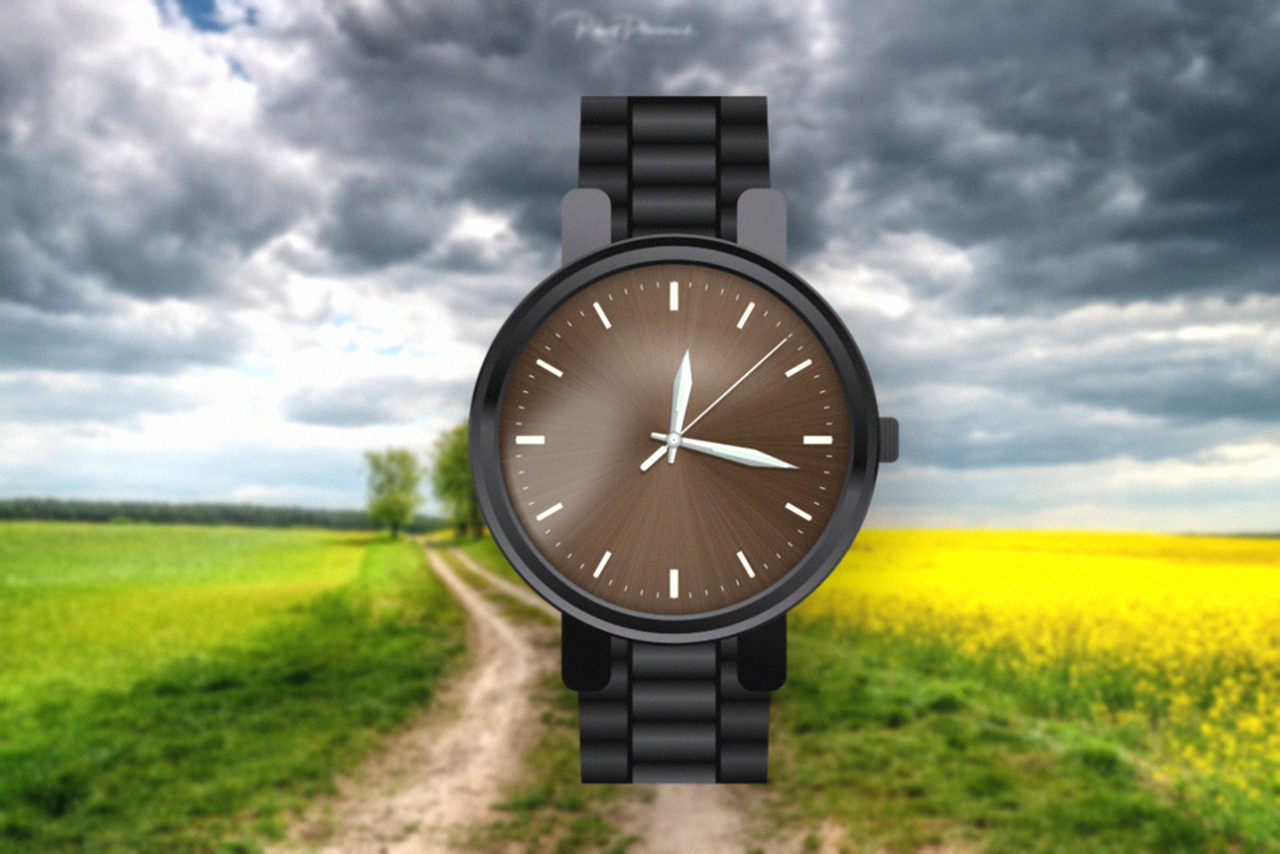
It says 12.17.08
